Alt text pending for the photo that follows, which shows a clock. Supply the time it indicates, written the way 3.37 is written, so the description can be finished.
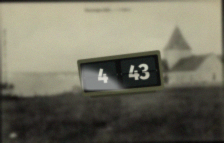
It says 4.43
